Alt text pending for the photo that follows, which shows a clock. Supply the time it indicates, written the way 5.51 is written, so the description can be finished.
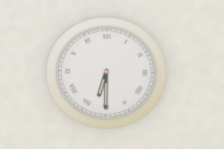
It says 6.30
